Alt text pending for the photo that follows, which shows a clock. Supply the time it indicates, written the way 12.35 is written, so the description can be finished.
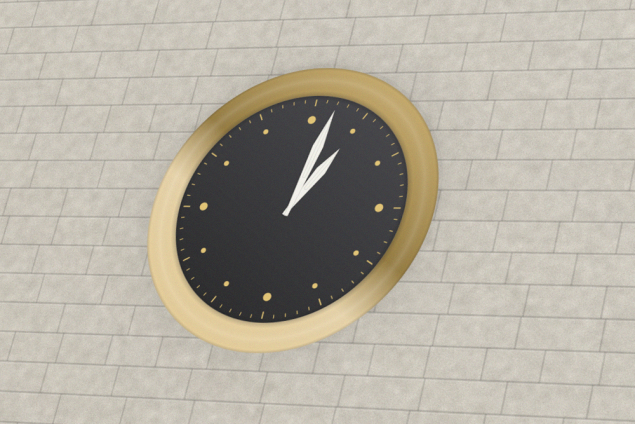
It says 1.02
